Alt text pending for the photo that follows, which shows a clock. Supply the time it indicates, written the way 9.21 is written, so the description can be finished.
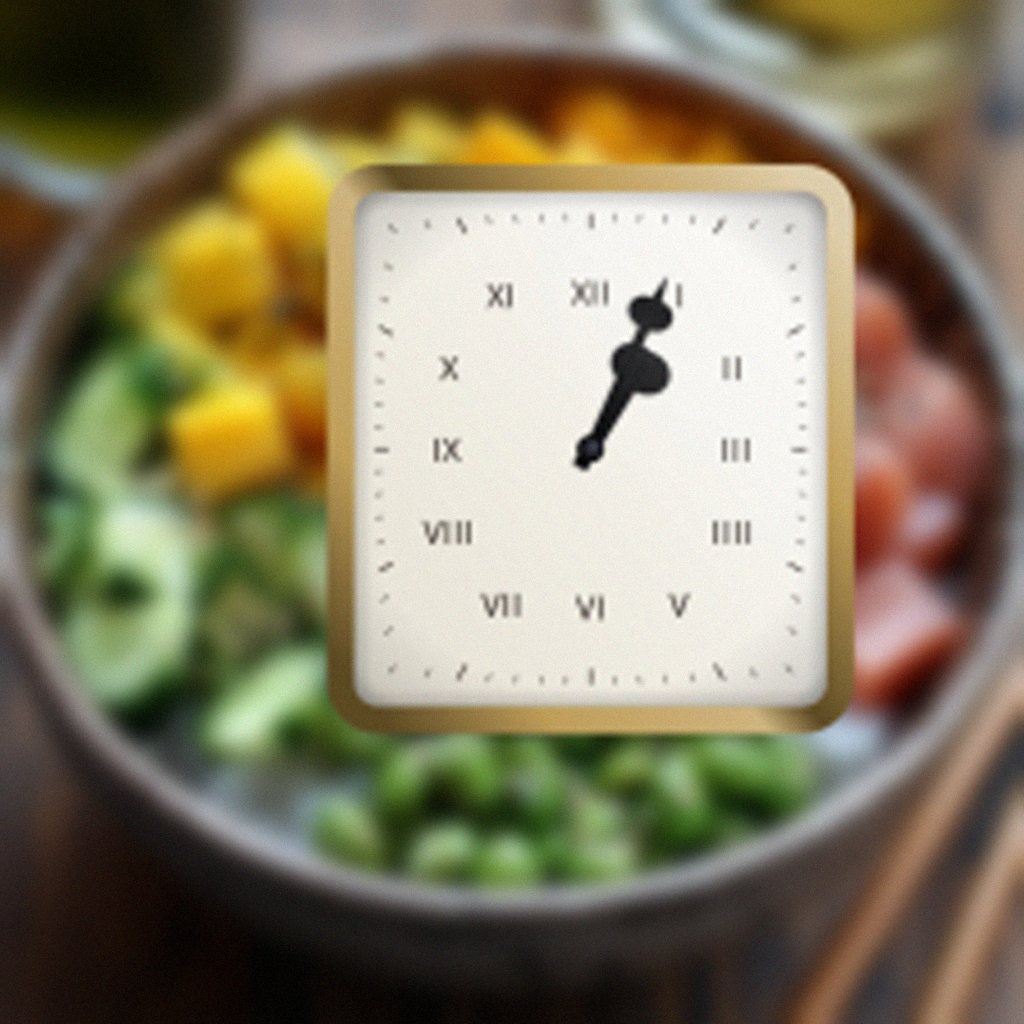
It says 1.04
